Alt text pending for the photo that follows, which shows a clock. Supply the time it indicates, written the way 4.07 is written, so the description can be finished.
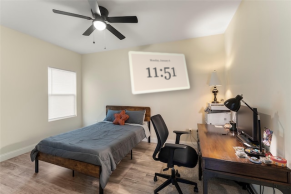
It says 11.51
